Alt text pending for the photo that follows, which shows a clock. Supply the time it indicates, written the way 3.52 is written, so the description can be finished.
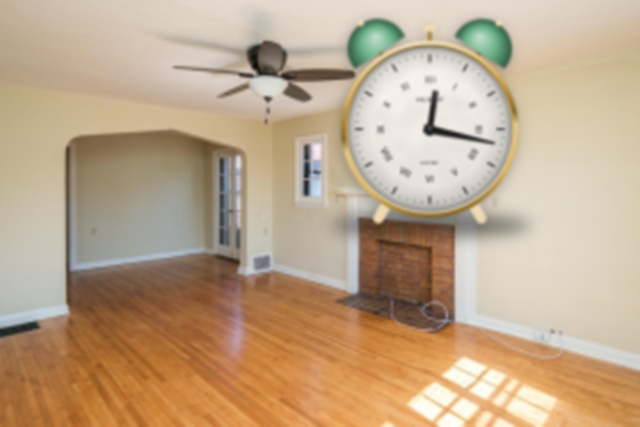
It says 12.17
